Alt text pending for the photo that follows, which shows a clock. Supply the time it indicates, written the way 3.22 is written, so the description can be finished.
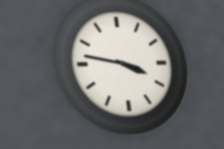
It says 3.47
